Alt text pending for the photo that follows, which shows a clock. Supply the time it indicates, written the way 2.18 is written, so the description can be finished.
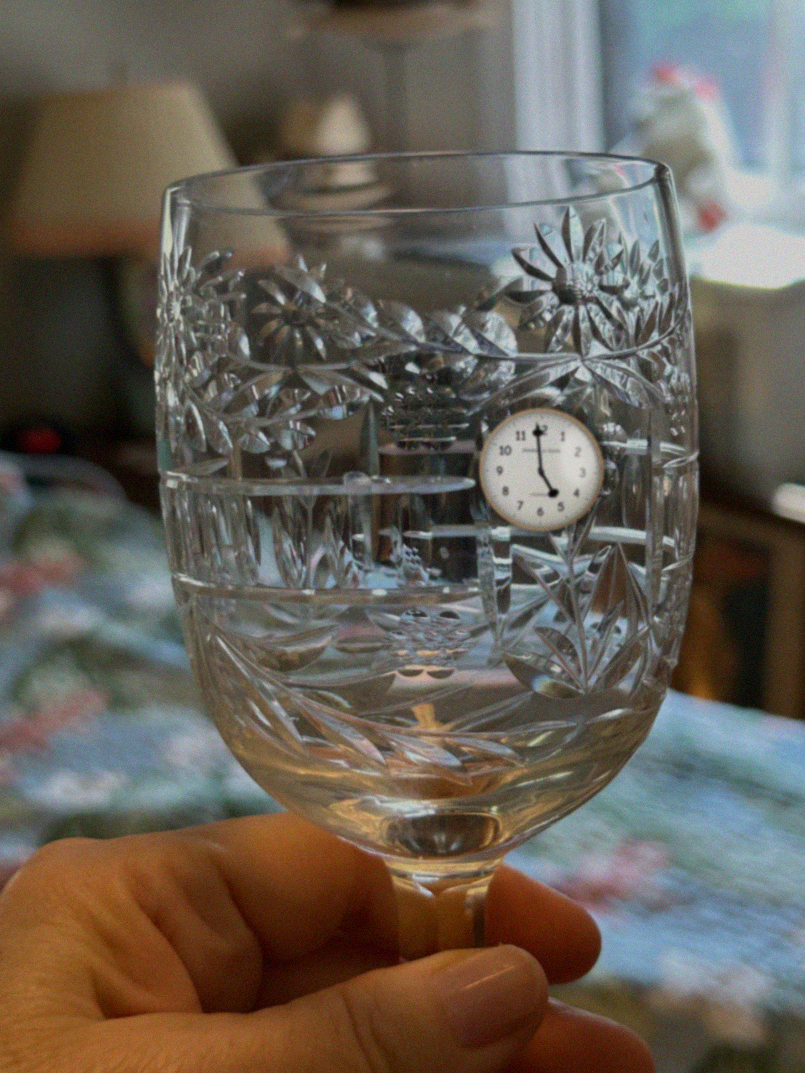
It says 4.59
